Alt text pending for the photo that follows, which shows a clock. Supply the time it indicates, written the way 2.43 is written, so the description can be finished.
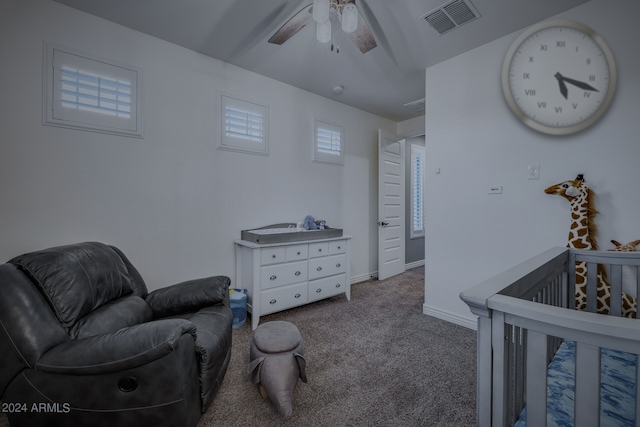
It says 5.18
